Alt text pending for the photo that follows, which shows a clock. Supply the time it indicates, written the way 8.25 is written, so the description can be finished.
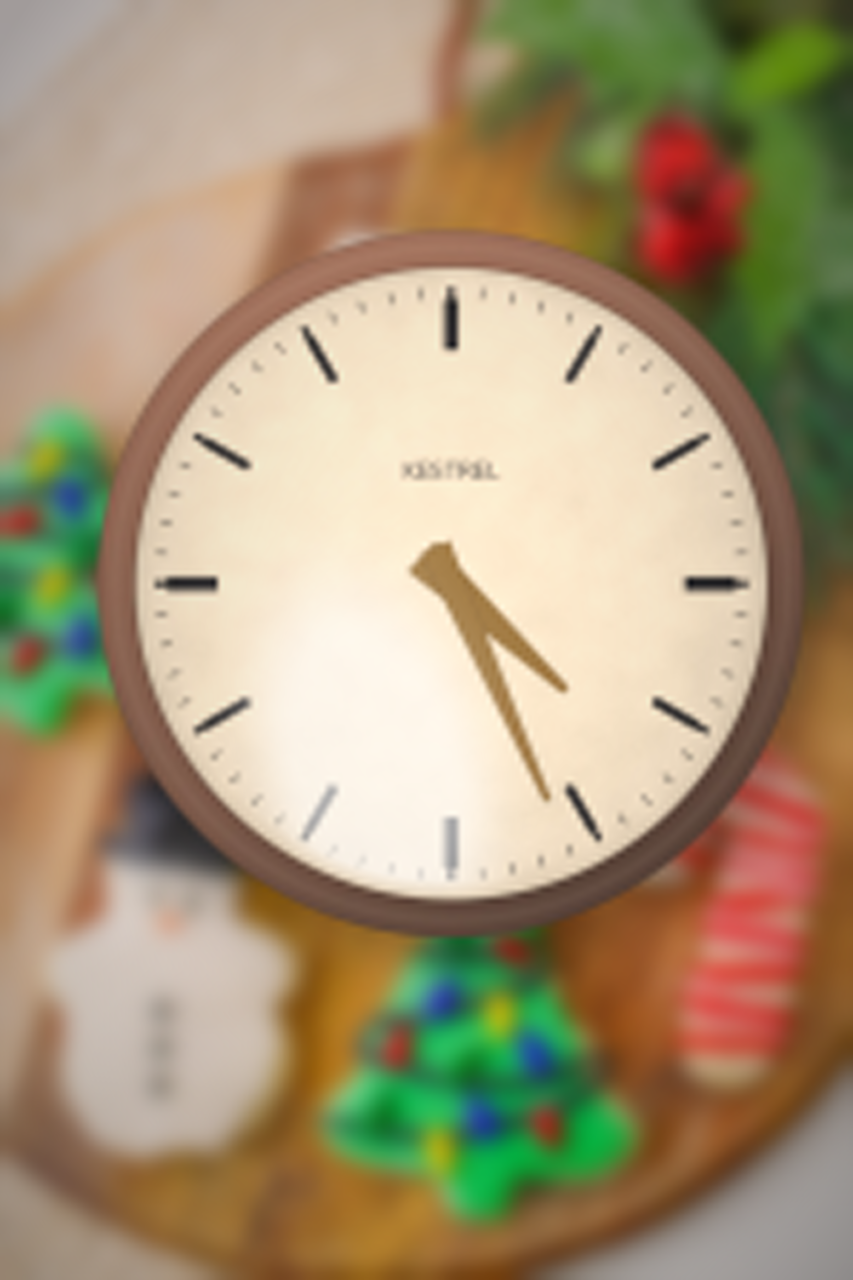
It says 4.26
